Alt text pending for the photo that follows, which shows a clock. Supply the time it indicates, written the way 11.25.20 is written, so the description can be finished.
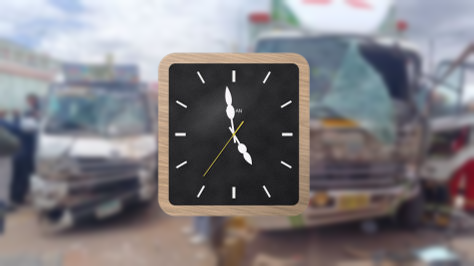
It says 4.58.36
